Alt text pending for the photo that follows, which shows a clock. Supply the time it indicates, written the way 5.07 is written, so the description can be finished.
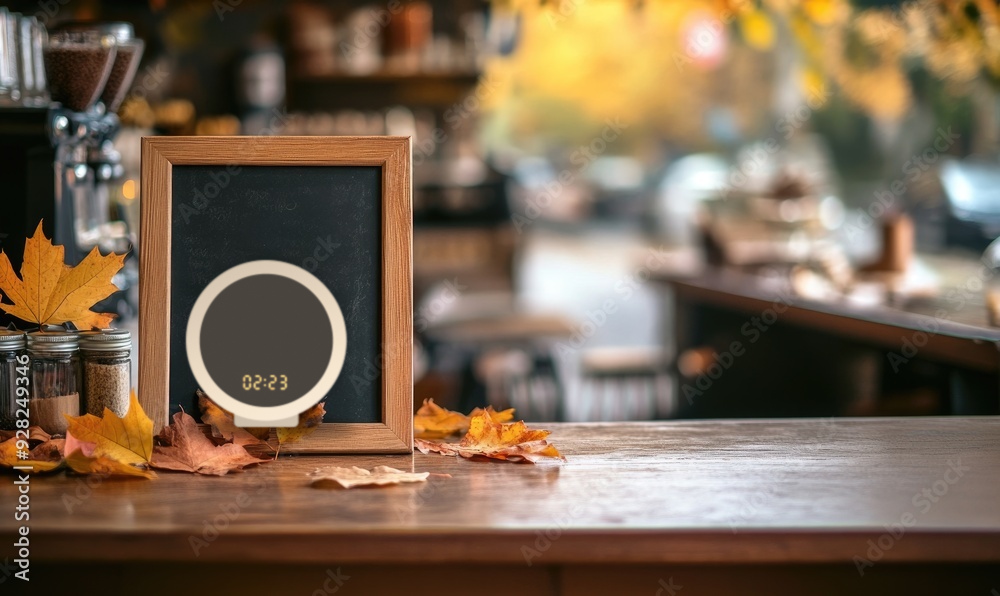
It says 2.23
